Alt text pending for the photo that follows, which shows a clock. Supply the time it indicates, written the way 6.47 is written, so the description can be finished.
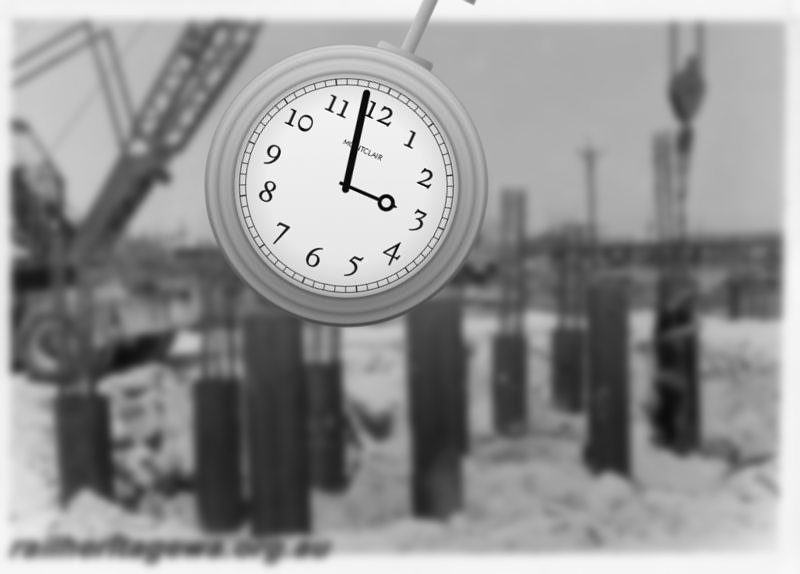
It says 2.58
